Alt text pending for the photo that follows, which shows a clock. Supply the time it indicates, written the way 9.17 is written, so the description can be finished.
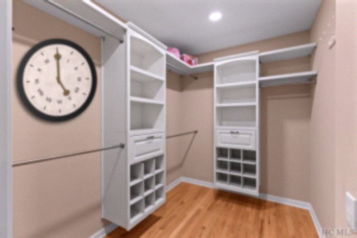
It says 5.00
